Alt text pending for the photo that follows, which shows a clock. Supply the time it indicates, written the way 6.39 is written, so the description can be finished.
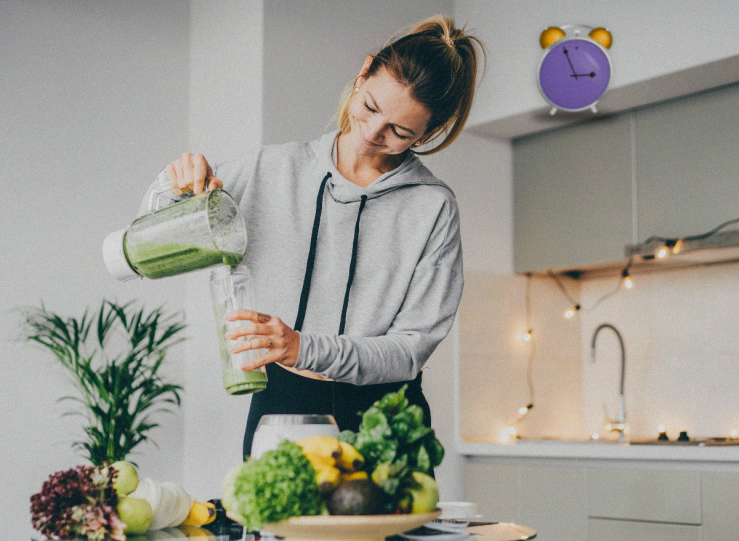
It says 2.56
